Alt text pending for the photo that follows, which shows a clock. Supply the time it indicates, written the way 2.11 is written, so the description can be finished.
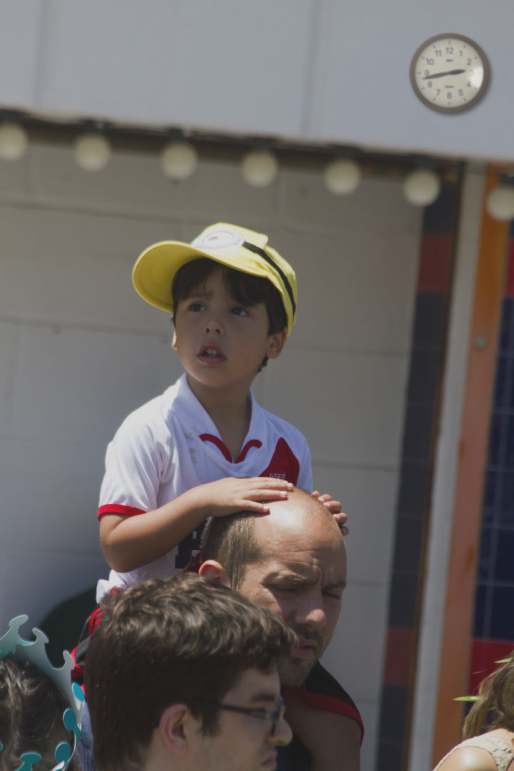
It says 2.43
